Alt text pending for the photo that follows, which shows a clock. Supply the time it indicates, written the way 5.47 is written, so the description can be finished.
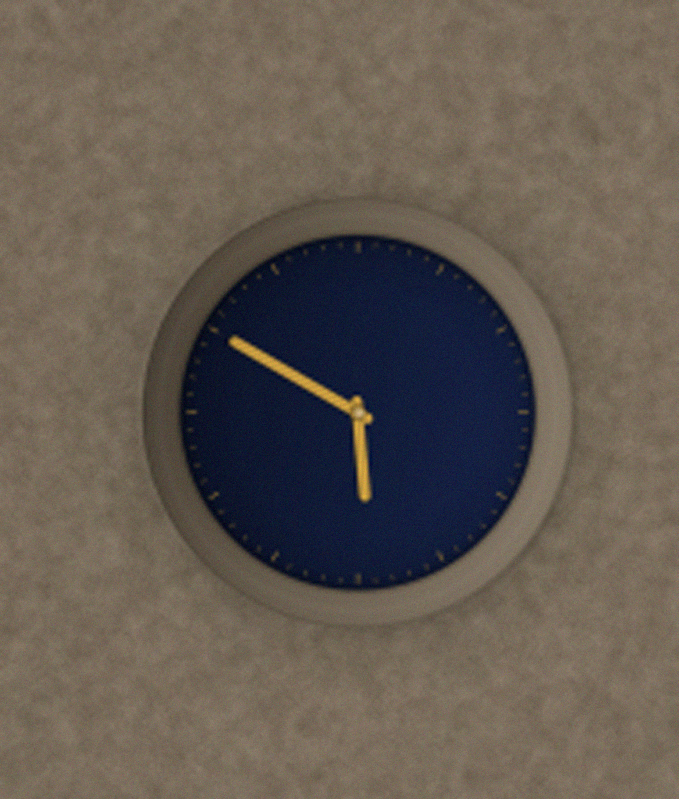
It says 5.50
